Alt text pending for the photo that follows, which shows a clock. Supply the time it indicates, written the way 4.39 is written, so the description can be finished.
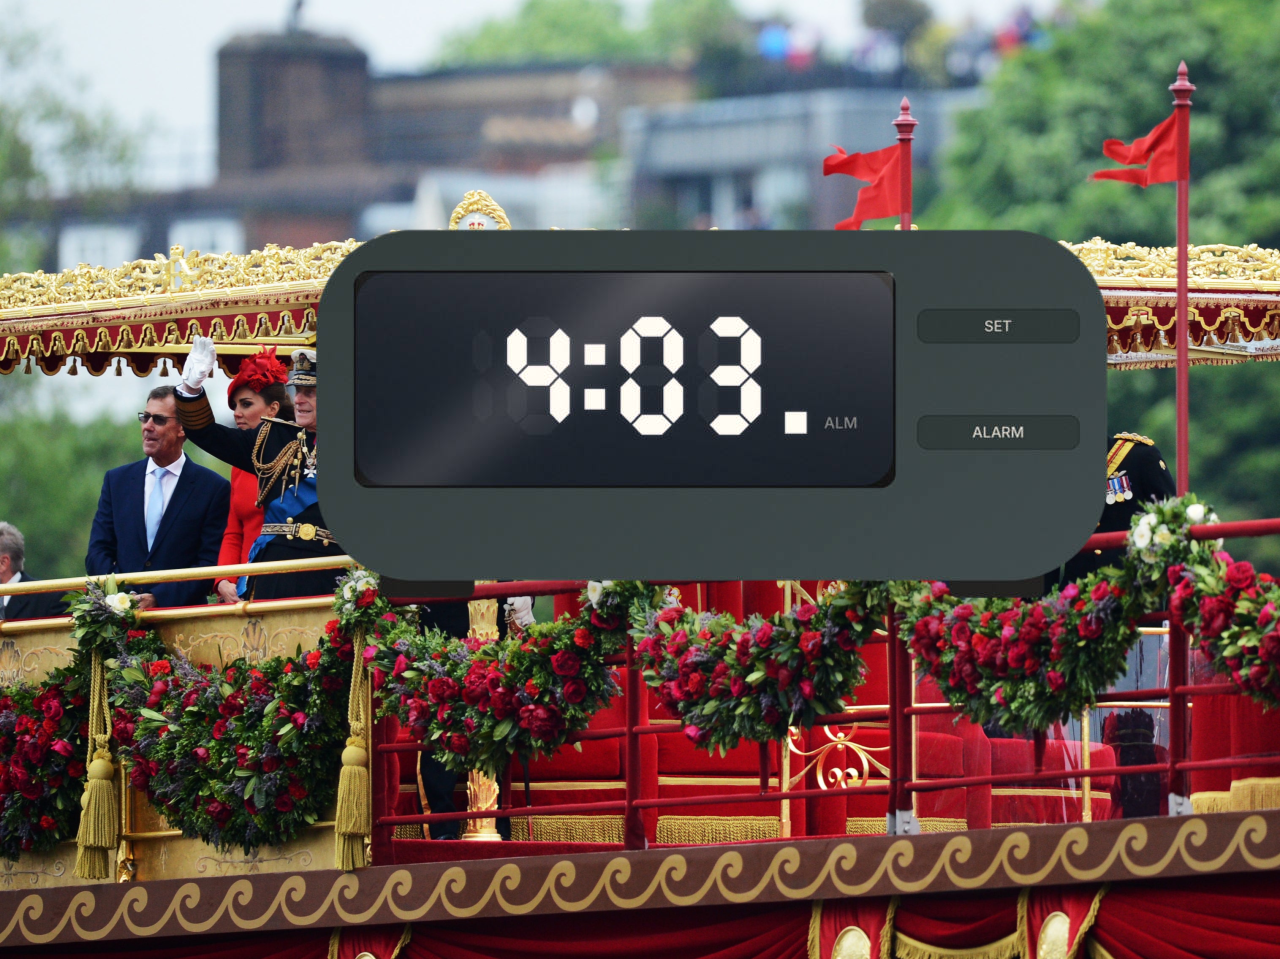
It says 4.03
